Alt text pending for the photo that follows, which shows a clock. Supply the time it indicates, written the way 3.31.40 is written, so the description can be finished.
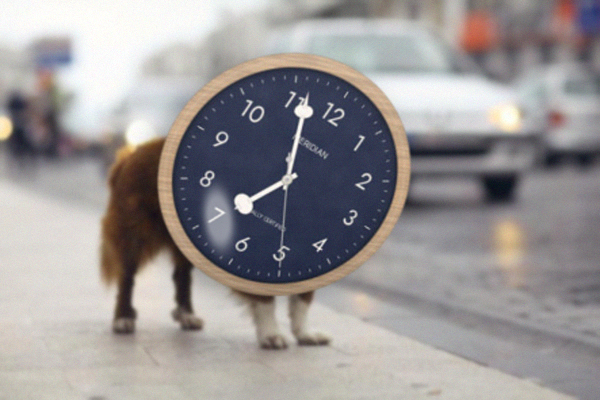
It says 6.56.25
